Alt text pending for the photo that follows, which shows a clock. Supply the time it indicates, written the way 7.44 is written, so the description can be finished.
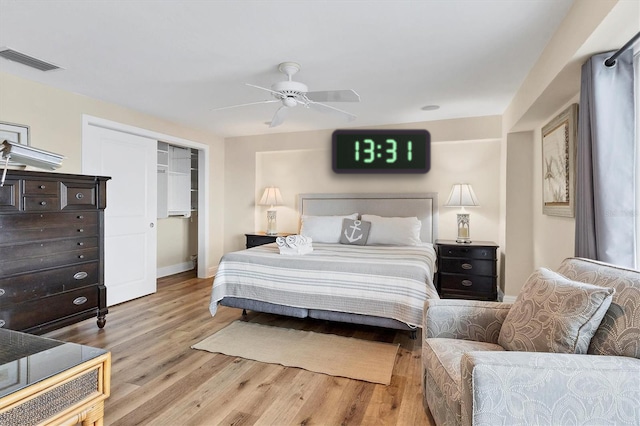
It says 13.31
